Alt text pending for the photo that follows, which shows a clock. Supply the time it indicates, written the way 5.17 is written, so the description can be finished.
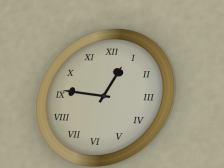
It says 12.46
